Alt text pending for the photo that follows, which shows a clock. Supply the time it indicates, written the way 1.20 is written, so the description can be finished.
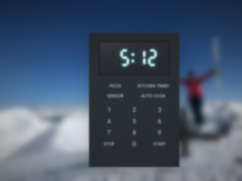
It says 5.12
